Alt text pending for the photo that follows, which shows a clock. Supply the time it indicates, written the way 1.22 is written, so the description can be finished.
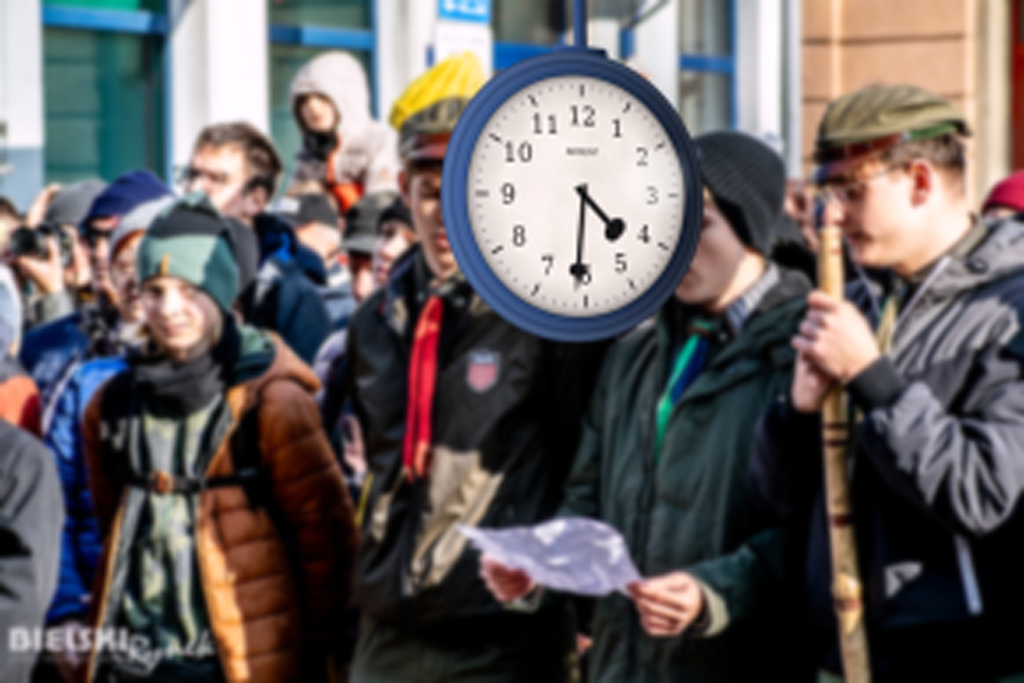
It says 4.31
